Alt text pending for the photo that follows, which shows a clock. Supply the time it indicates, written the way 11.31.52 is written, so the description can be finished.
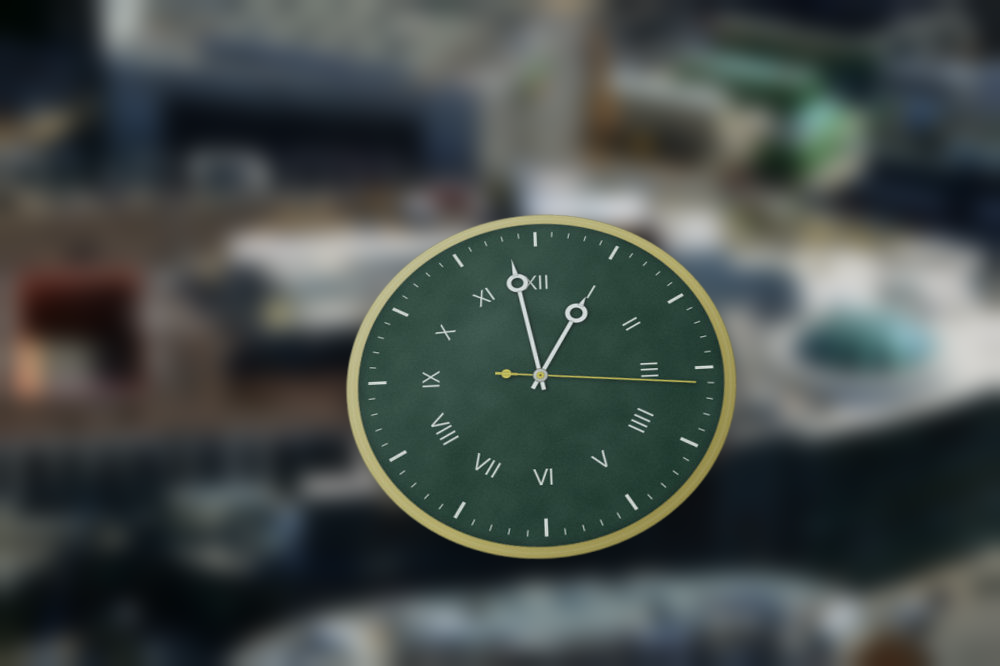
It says 12.58.16
